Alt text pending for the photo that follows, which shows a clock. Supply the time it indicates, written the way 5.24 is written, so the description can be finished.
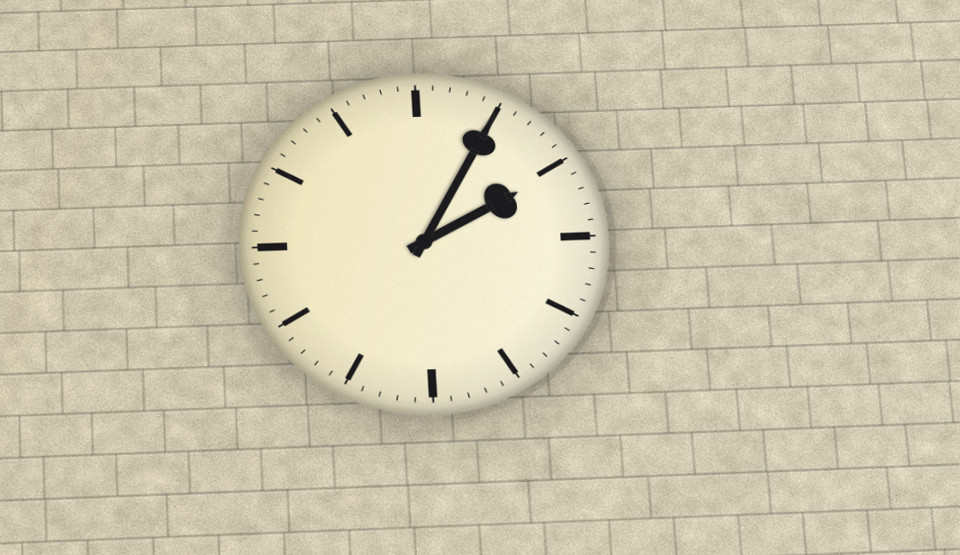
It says 2.05
